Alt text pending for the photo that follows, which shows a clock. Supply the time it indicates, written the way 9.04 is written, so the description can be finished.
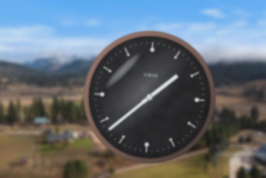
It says 1.38
